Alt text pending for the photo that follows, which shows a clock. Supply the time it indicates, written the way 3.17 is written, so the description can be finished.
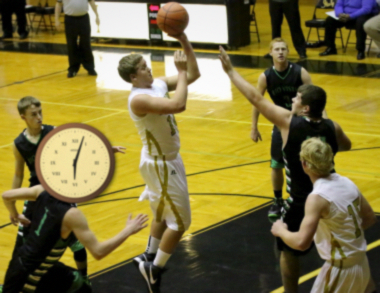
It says 6.03
